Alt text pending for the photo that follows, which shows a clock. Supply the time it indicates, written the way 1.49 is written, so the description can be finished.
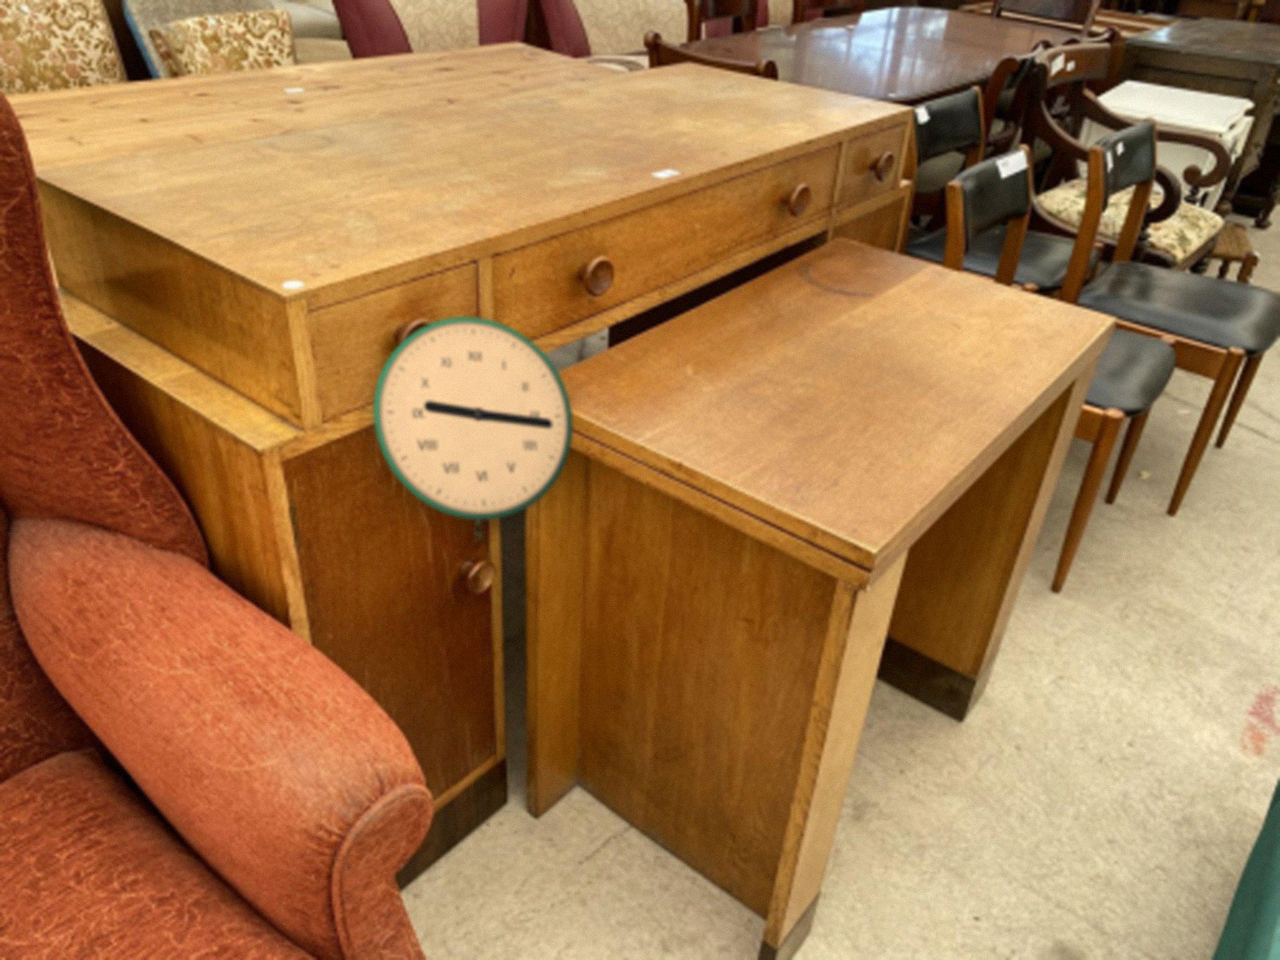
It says 9.16
